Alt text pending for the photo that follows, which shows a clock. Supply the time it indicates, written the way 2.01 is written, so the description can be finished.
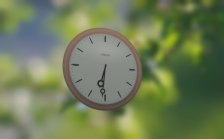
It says 6.31
